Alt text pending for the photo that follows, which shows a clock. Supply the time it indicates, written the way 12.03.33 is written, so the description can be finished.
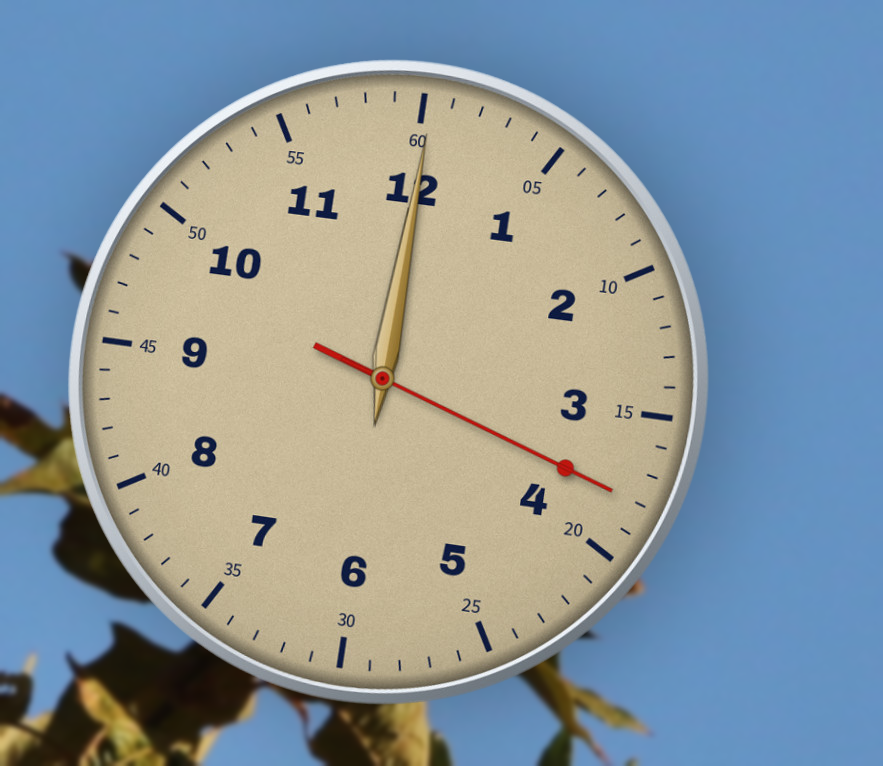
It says 12.00.18
